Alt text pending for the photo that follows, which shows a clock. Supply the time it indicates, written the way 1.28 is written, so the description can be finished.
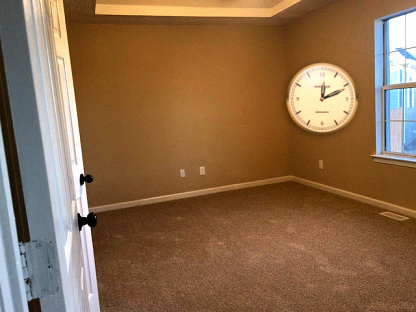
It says 12.11
